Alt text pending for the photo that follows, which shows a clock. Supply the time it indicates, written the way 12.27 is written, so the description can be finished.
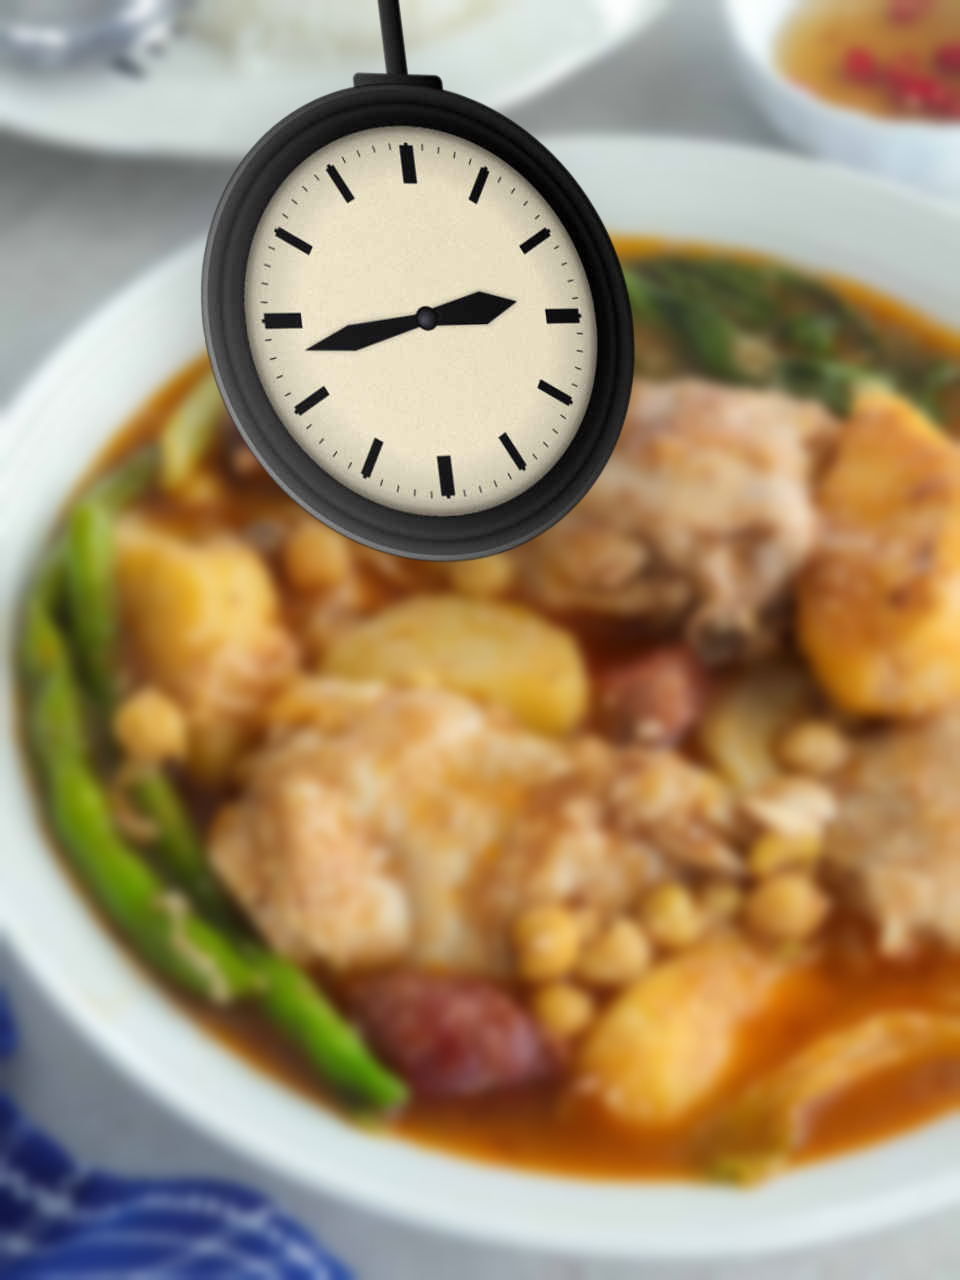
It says 2.43
